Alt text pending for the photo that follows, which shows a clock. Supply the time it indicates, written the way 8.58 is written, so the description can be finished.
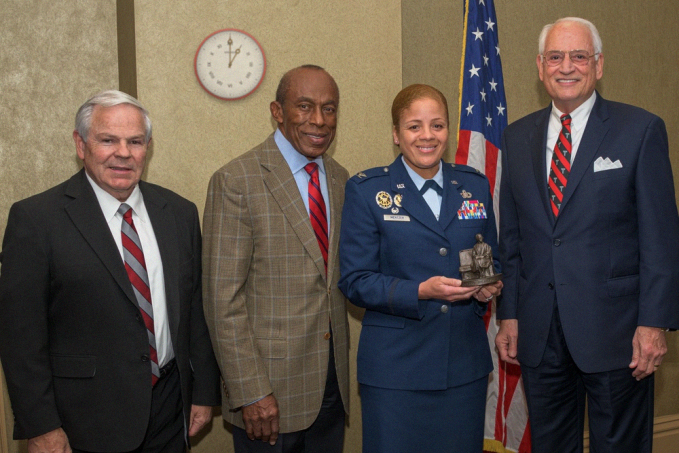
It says 1.00
